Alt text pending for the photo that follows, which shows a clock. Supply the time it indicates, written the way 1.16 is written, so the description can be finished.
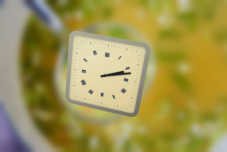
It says 2.12
